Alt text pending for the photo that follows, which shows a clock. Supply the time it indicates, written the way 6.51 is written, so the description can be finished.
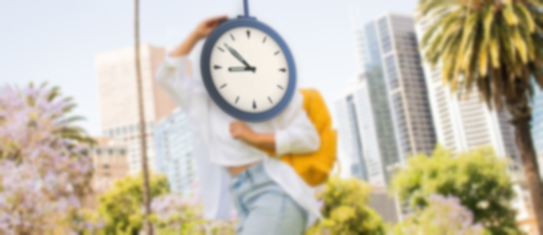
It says 8.52
